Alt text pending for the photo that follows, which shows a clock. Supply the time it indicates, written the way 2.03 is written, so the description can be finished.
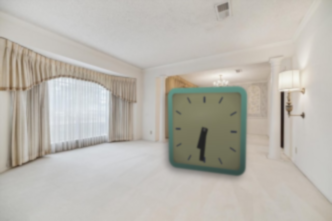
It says 6.31
